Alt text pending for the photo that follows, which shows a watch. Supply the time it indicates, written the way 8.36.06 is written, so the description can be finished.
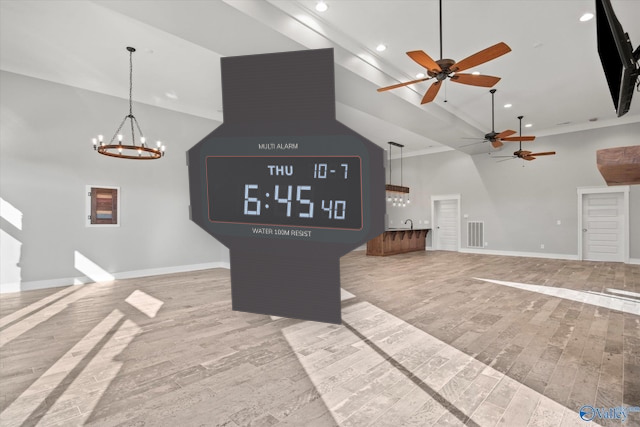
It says 6.45.40
